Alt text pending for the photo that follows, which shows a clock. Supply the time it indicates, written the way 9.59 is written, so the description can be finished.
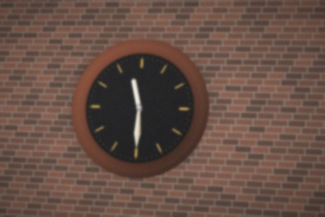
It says 11.30
